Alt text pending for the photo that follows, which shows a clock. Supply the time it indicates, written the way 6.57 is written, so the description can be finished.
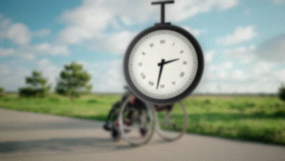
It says 2.32
